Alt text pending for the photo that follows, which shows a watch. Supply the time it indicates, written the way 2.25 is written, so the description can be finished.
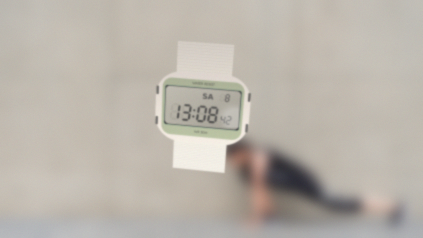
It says 13.08
